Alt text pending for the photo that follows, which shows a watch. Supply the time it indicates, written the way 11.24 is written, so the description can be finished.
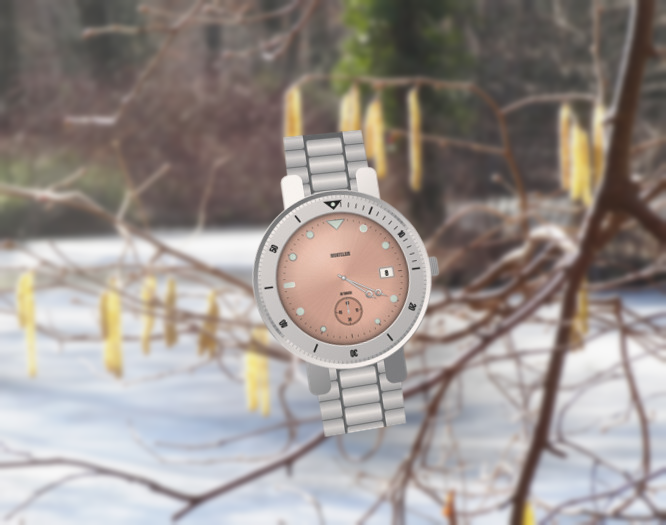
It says 4.20
